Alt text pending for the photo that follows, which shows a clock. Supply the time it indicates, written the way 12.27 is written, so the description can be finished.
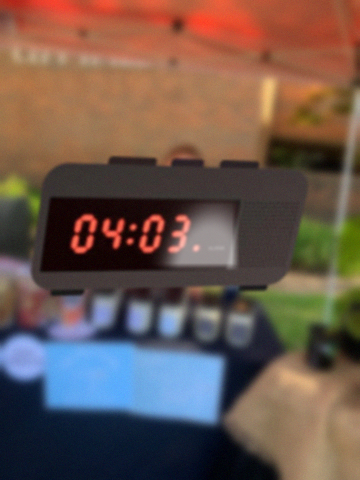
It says 4.03
